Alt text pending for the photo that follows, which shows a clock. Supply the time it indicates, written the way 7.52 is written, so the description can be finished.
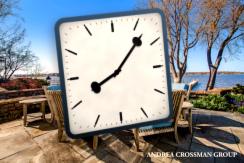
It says 8.07
